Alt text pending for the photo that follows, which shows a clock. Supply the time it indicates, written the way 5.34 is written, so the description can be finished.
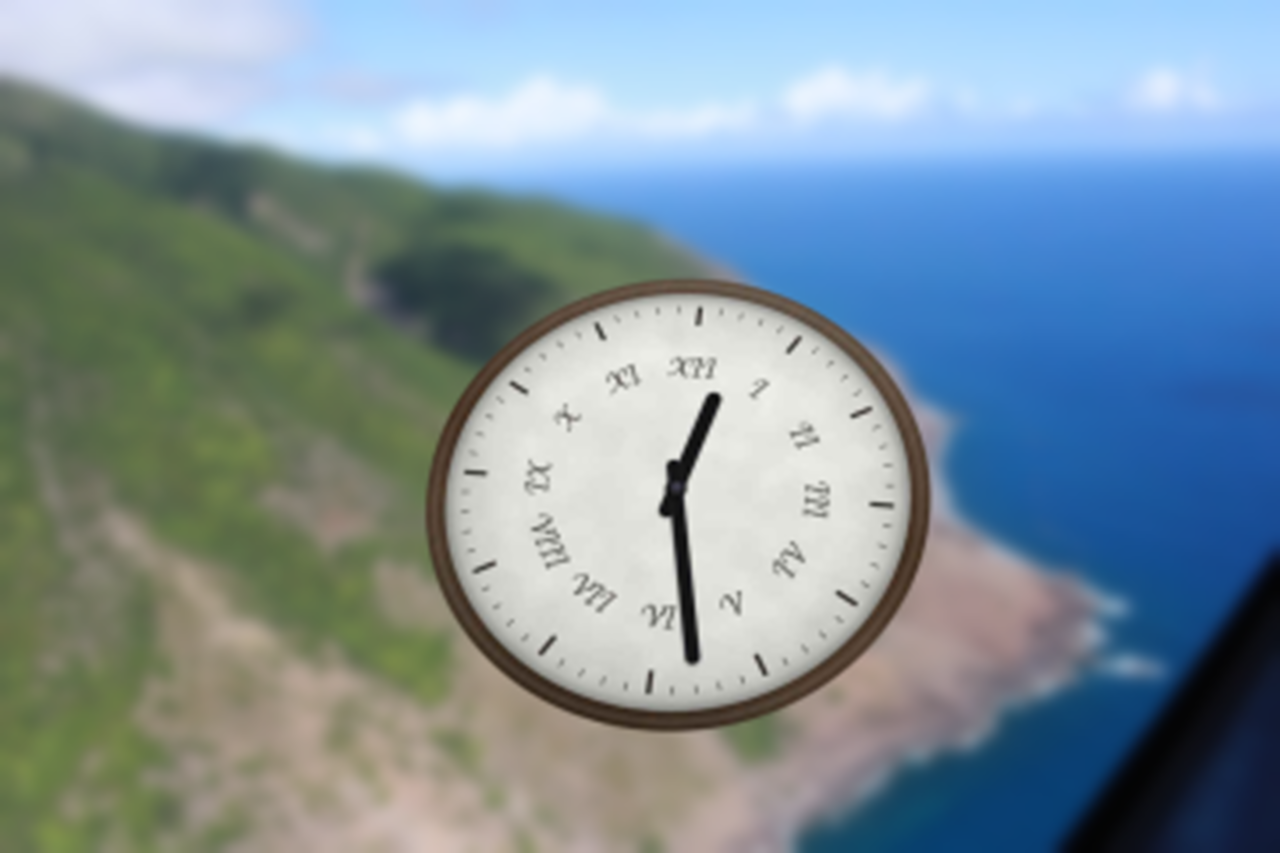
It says 12.28
